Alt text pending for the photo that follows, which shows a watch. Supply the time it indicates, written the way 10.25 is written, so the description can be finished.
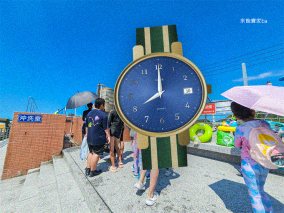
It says 8.00
